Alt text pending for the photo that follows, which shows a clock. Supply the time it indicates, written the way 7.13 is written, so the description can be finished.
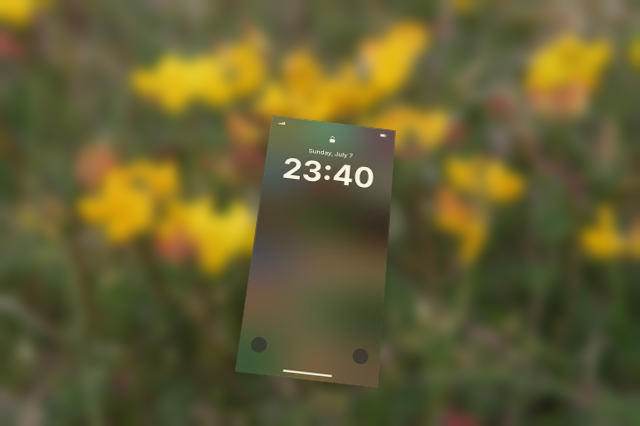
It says 23.40
